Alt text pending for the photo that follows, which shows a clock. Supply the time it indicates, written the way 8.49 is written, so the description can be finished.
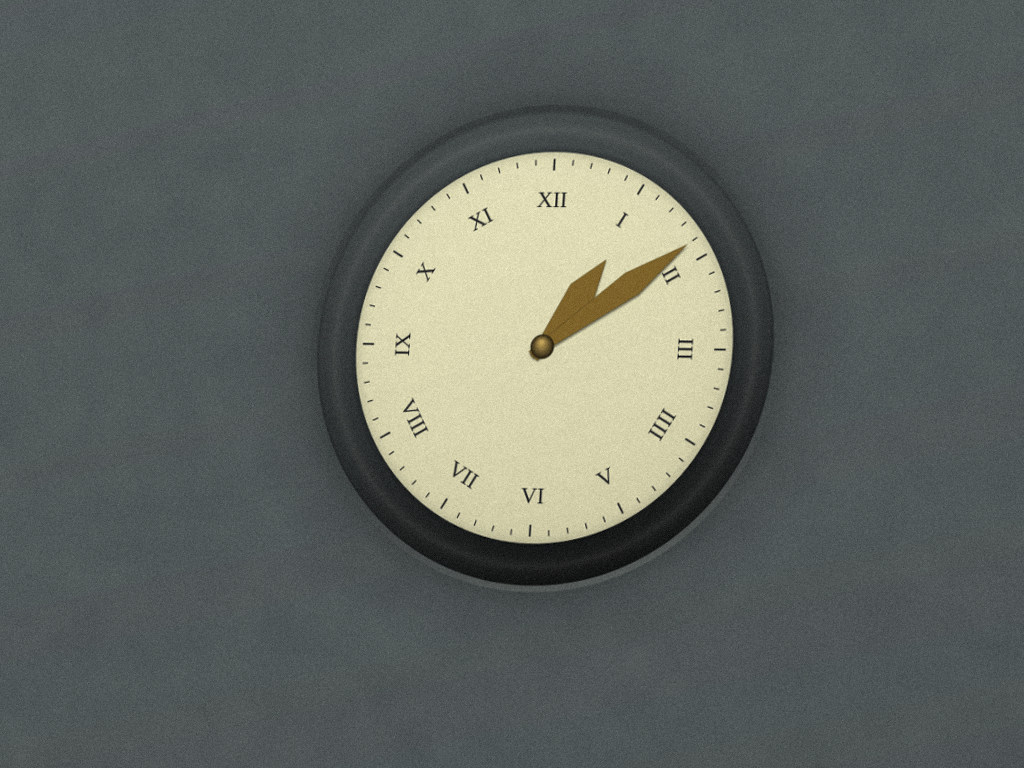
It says 1.09
